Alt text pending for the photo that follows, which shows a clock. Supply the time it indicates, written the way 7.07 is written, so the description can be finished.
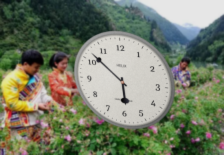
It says 5.52
